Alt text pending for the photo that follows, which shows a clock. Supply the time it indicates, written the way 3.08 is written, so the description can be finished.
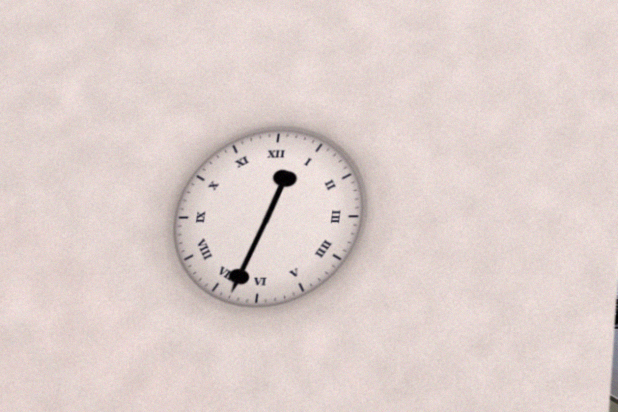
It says 12.33
